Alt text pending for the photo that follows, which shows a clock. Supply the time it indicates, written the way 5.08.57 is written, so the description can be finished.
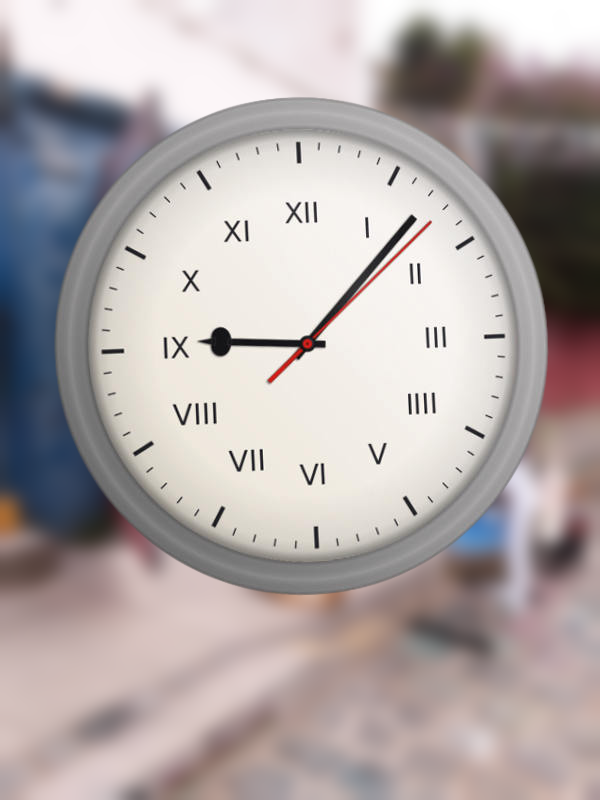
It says 9.07.08
